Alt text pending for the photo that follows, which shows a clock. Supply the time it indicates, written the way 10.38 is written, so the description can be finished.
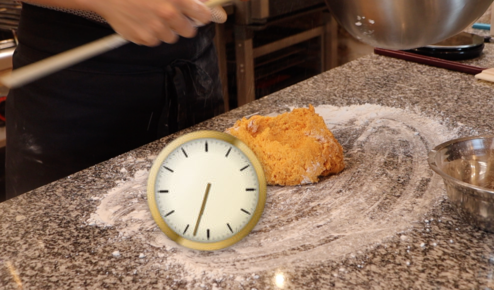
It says 6.33
